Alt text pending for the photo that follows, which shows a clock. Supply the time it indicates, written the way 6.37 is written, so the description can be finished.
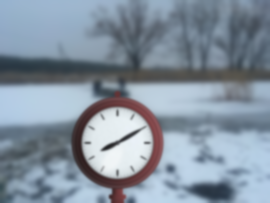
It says 8.10
